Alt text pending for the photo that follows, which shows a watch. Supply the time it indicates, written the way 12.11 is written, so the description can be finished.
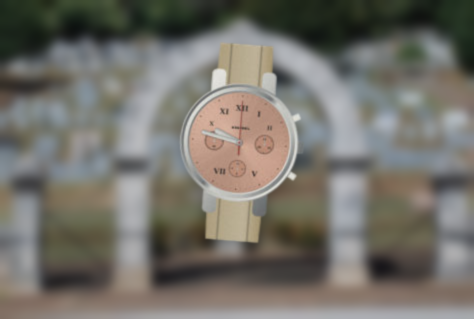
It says 9.47
